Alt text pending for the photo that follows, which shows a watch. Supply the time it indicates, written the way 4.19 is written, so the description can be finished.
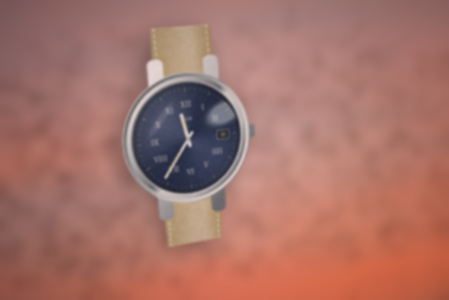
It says 11.36
